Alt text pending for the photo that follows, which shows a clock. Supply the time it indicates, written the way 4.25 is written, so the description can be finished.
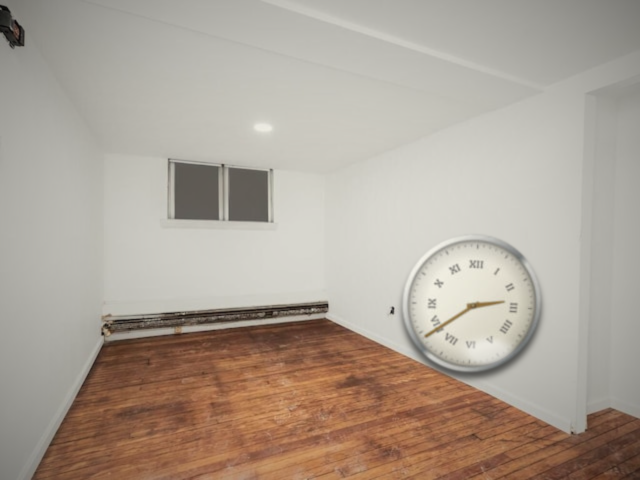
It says 2.39
